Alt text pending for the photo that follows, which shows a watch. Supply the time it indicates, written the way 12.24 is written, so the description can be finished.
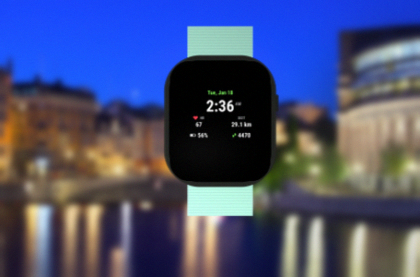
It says 2.36
